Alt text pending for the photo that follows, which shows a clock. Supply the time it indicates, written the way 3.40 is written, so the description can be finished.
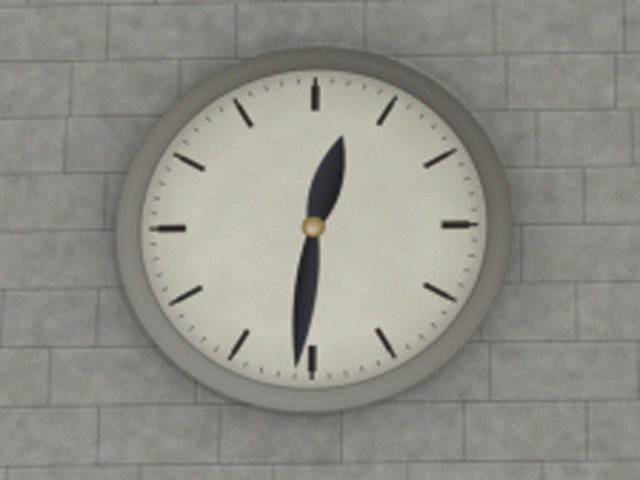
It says 12.31
